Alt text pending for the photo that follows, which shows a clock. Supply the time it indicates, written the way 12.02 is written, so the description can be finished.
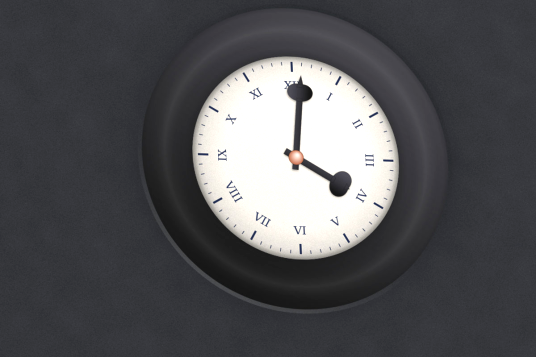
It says 4.01
